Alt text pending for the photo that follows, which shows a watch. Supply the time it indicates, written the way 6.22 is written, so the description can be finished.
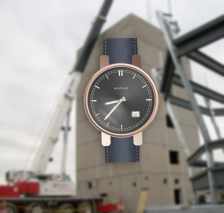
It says 8.37
